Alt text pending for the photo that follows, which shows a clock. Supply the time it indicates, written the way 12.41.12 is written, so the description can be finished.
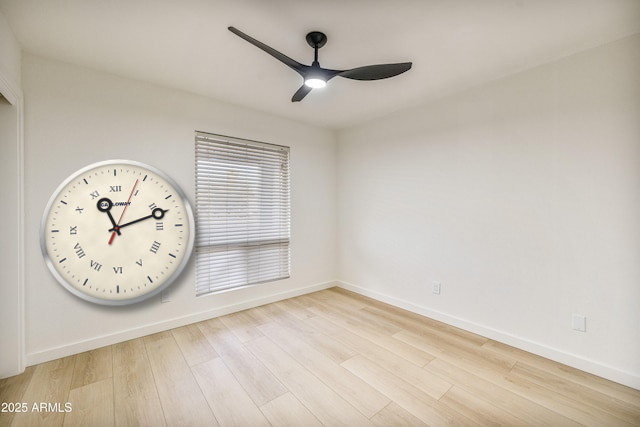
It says 11.12.04
